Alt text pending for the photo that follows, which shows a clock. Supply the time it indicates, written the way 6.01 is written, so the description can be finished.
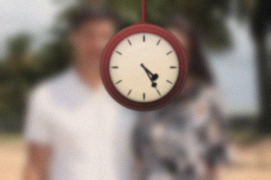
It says 4.25
